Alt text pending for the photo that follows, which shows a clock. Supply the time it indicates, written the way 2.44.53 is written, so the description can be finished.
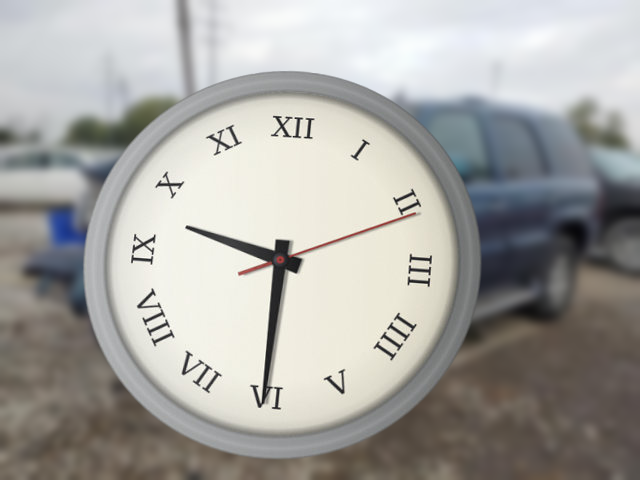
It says 9.30.11
